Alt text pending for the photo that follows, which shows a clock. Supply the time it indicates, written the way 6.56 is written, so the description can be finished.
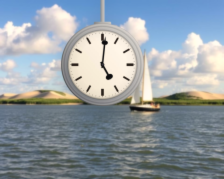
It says 5.01
